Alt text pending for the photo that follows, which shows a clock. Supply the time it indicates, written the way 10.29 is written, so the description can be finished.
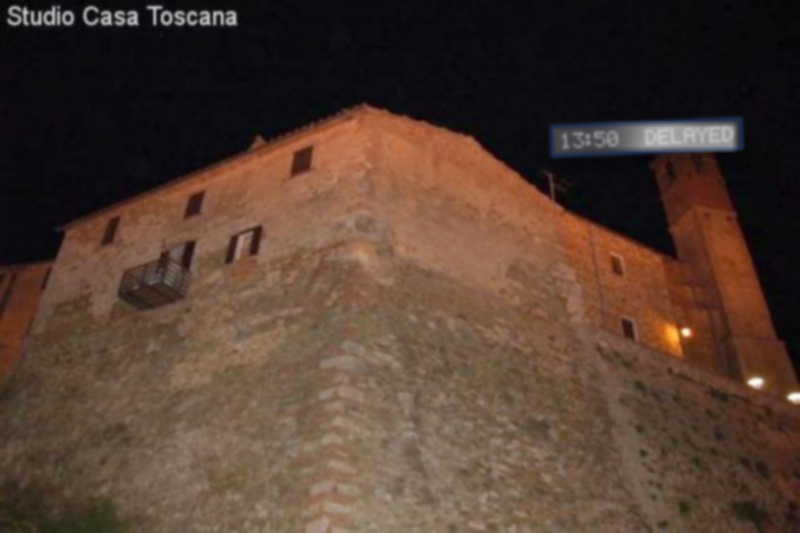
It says 13.50
